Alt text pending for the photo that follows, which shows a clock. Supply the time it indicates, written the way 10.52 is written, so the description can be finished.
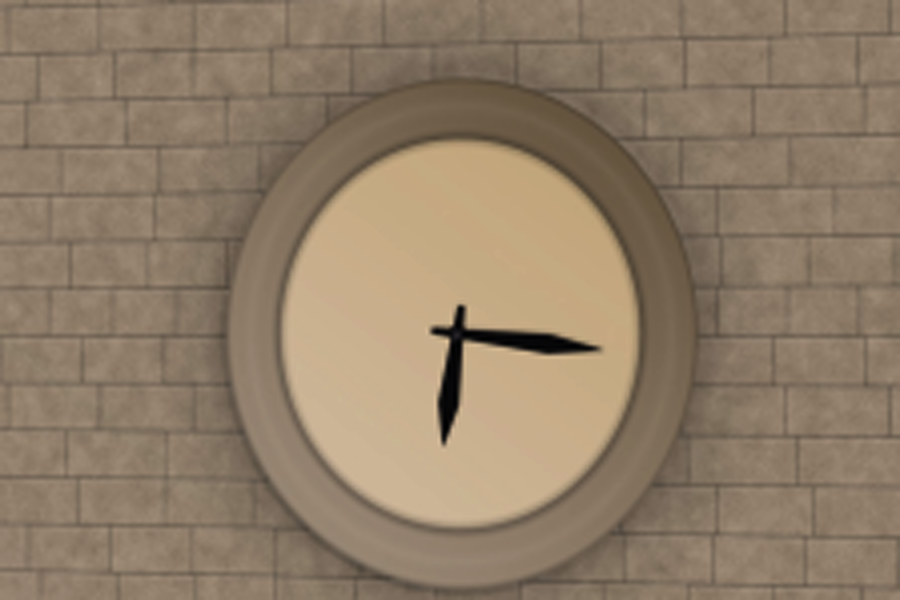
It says 6.16
